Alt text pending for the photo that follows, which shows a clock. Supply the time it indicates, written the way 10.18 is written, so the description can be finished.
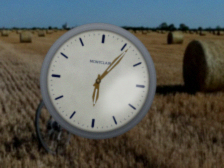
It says 6.06
